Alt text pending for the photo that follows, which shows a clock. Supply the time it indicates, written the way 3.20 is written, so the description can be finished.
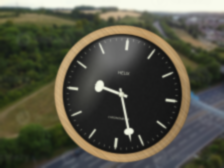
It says 9.27
